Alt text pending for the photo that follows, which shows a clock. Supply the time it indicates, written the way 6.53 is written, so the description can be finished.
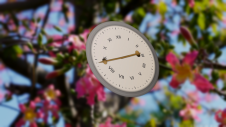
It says 2.44
